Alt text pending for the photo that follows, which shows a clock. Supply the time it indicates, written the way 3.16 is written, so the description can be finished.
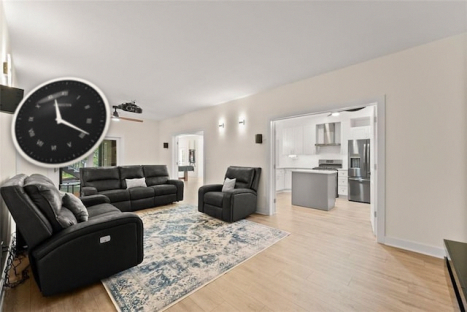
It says 11.19
